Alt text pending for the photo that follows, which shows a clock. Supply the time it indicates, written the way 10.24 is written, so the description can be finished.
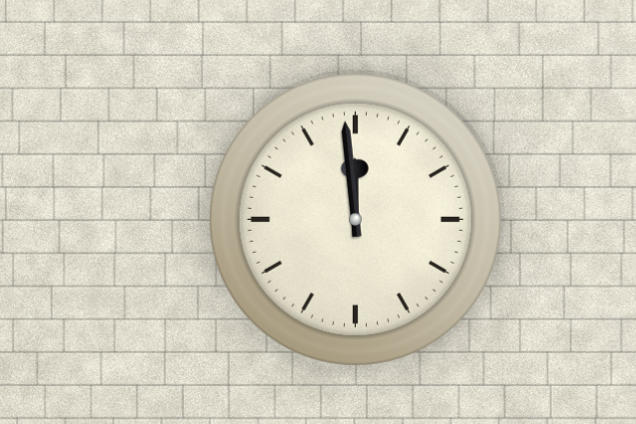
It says 11.59
